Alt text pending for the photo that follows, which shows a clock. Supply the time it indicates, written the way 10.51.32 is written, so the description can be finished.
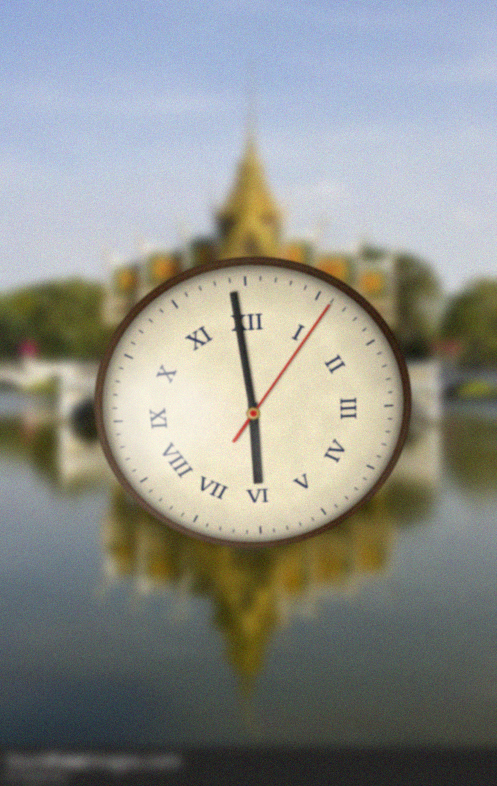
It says 5.59.06
